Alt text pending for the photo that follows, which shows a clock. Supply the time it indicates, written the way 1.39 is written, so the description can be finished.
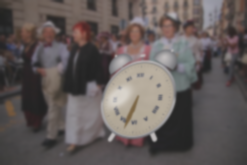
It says 6.33
